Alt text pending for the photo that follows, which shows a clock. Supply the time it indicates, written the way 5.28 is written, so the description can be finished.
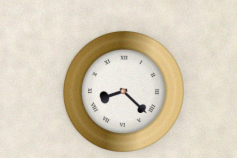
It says 8.22
